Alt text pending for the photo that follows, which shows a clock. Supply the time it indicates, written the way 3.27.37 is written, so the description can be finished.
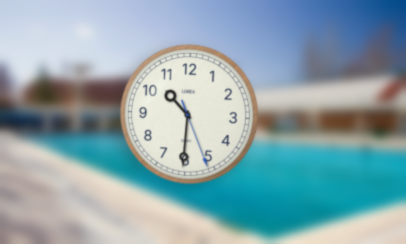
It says 10.30.26
